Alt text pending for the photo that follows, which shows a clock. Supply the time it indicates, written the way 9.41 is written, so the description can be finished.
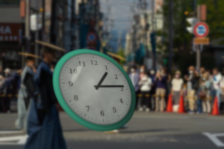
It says 1.14
